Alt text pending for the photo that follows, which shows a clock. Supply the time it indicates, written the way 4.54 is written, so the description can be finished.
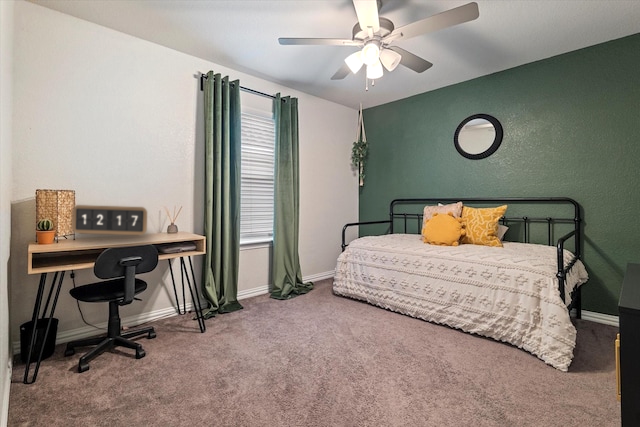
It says 12.17
